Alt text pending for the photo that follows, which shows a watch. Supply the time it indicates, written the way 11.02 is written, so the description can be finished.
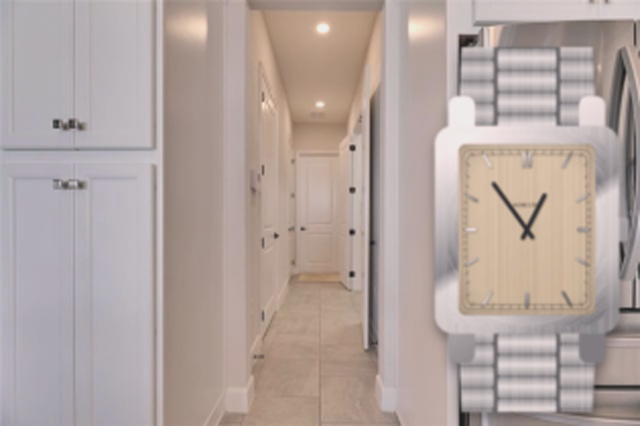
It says 12.54
